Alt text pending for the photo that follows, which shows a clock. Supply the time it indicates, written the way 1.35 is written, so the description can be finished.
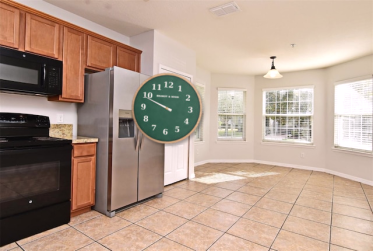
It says 9.49
